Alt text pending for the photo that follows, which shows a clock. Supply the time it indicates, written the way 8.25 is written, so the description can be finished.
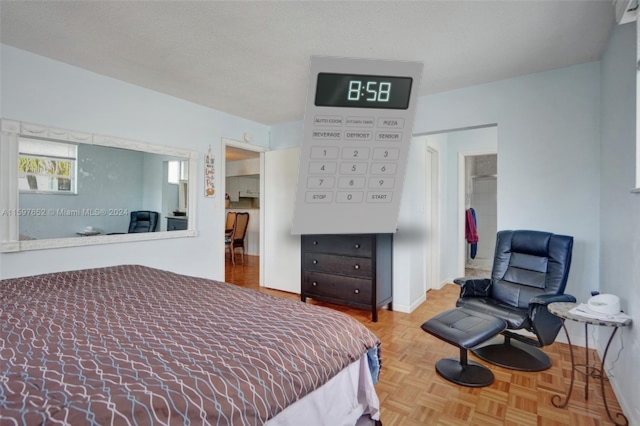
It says 8.58
